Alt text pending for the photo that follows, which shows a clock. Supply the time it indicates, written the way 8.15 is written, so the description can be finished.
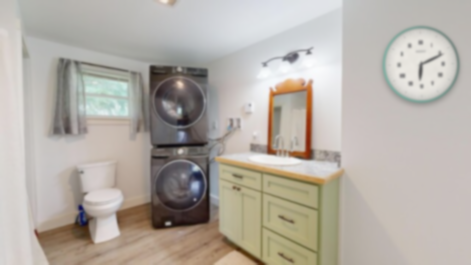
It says 6.11
